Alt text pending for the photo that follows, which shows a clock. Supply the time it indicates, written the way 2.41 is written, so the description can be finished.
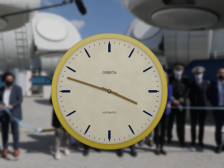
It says 3.48
